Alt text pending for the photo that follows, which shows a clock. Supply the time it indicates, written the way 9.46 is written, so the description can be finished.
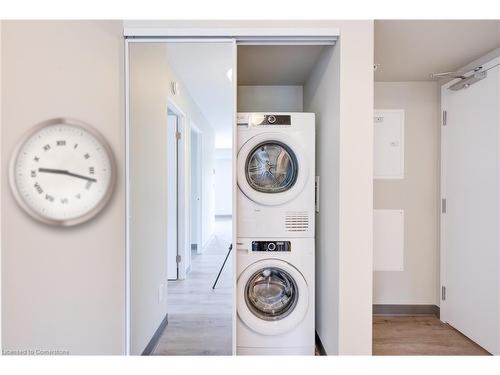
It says 9.18
